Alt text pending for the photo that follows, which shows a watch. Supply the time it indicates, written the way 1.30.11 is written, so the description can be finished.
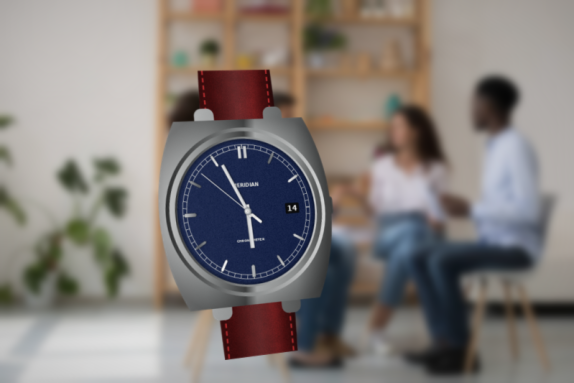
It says 5.55.52
